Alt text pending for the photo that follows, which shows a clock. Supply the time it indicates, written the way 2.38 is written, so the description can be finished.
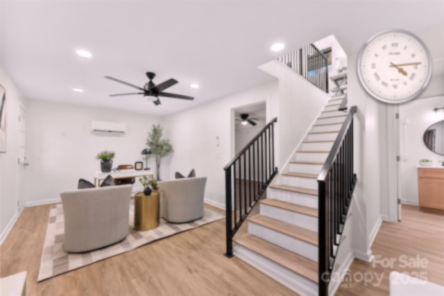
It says 4.14
